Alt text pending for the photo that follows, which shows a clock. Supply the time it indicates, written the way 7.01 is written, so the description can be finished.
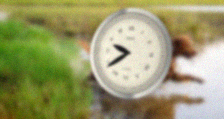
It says 9.39
